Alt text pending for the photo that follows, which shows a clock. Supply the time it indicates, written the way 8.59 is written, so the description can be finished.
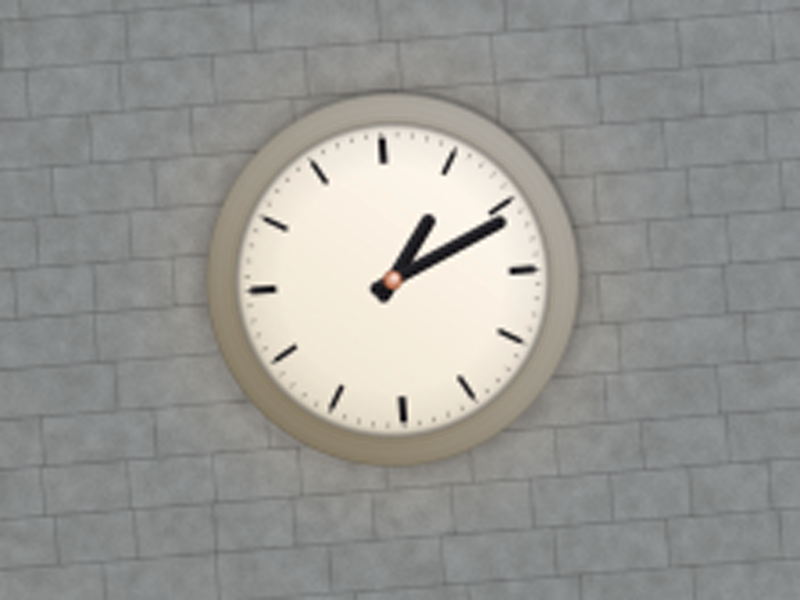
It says 1.11
